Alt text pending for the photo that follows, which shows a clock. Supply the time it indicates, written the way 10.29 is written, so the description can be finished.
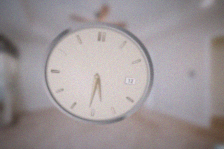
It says 5.31
